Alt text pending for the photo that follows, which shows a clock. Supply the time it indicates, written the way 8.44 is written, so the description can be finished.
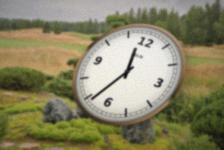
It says 11.34
